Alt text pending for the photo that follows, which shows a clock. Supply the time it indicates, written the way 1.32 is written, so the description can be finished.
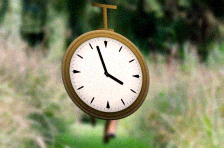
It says 3.57
